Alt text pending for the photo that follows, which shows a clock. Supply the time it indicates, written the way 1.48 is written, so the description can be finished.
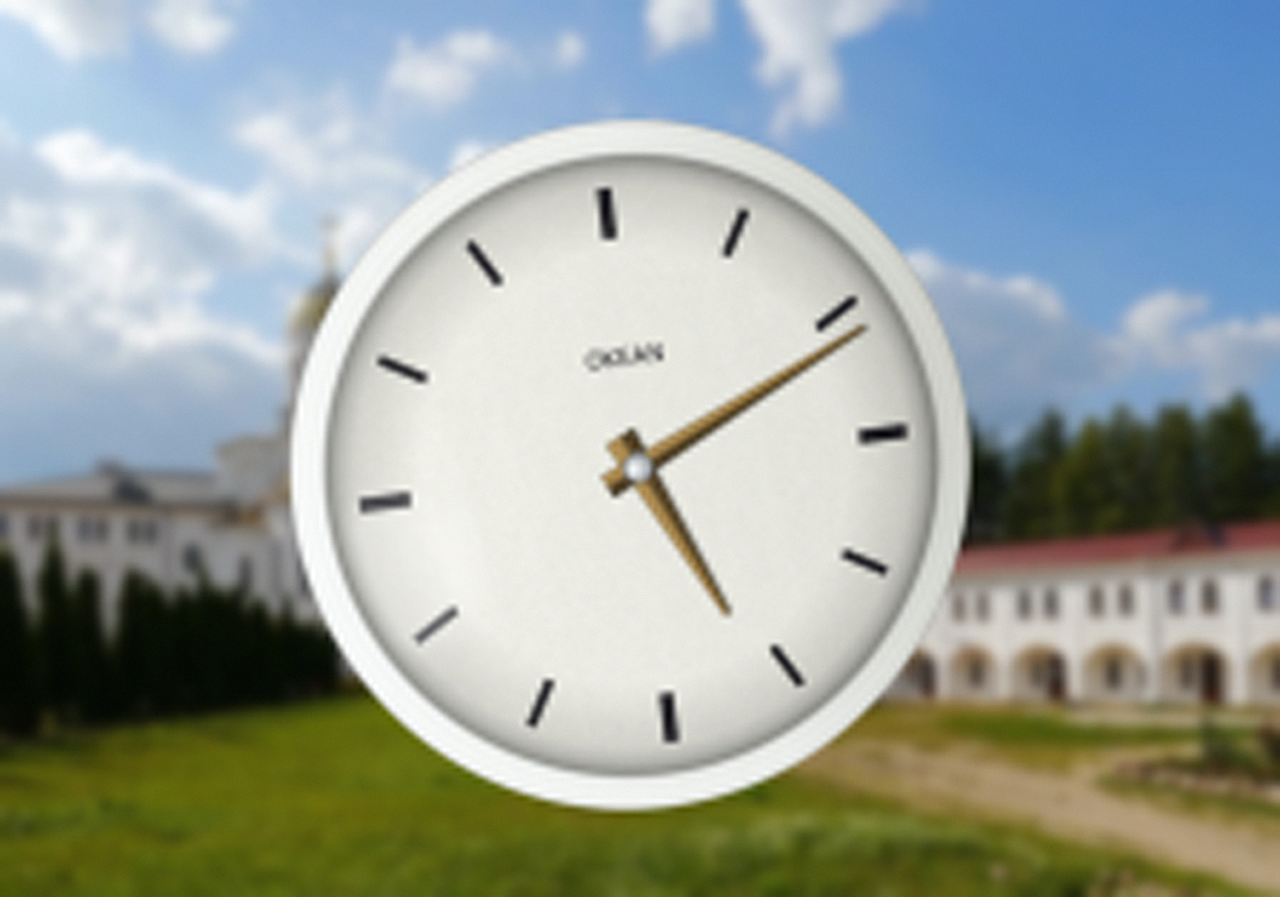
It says 5.11
